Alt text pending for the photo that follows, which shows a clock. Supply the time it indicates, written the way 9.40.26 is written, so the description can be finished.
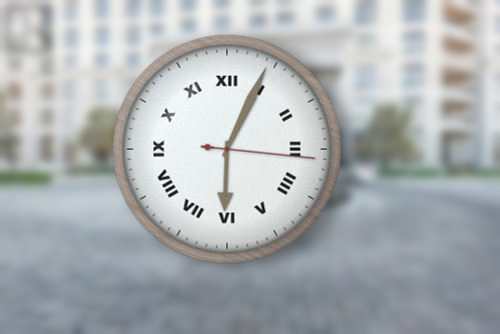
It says 6.04.16
